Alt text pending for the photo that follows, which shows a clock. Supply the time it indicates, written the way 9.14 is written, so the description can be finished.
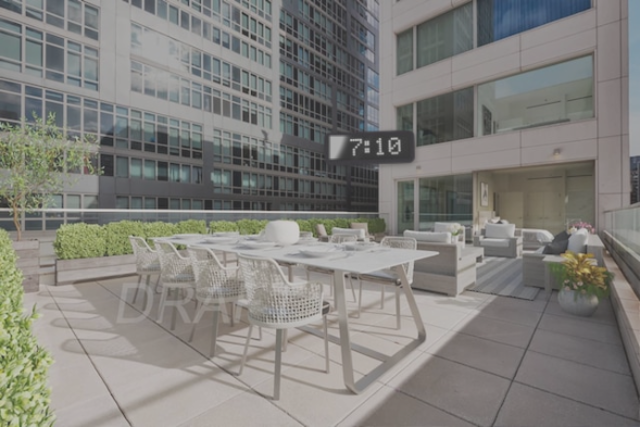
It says 7.10
